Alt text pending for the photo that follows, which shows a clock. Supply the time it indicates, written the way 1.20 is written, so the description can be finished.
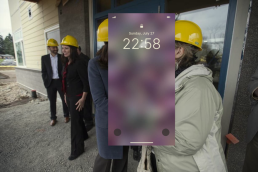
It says 22.58
